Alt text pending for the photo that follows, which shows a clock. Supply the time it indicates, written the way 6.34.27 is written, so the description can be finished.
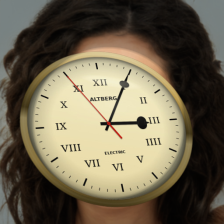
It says 3.04.55
